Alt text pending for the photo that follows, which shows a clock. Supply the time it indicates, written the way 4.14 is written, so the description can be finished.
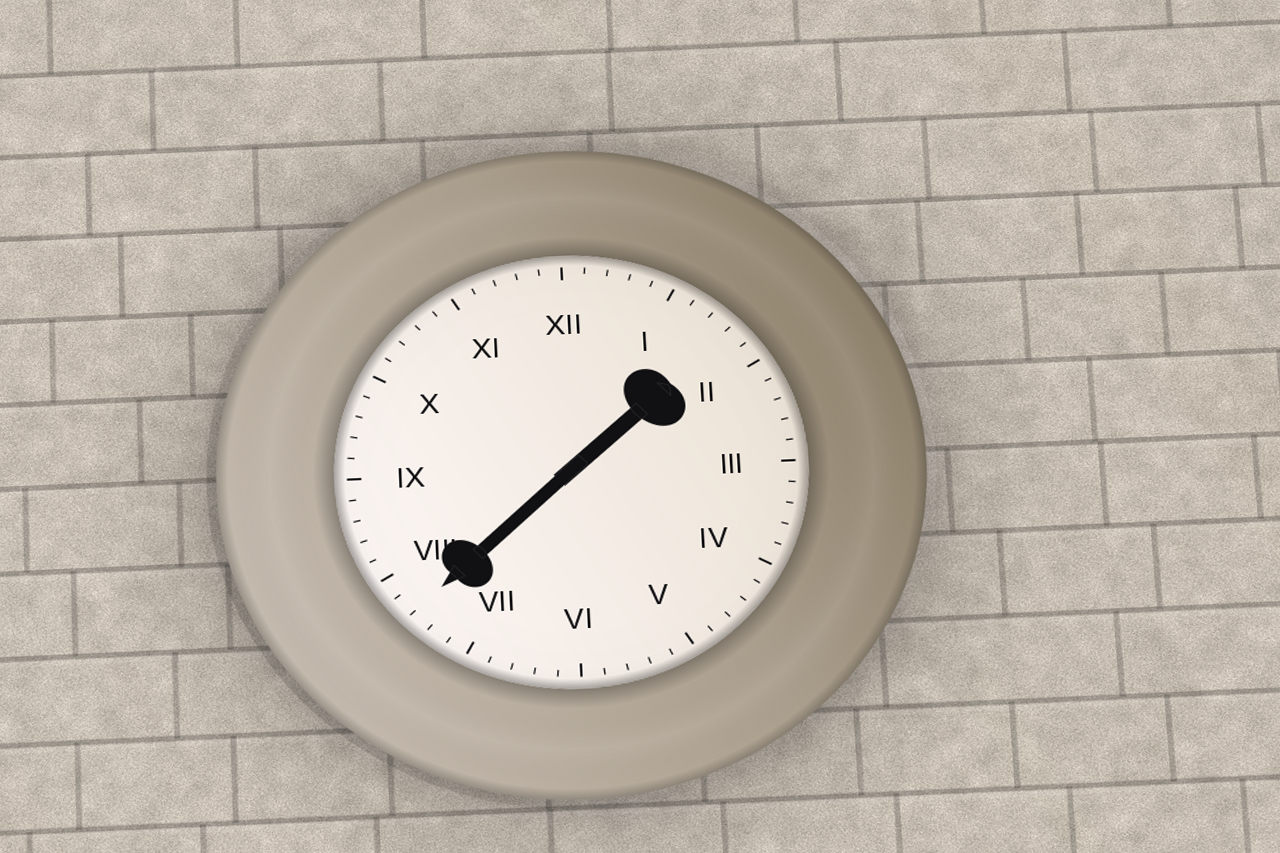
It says 1.38
